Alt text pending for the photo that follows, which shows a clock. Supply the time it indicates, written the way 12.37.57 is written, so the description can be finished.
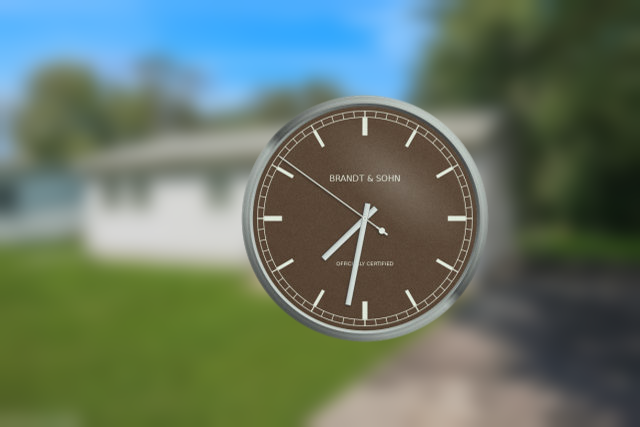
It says 7.31.51
